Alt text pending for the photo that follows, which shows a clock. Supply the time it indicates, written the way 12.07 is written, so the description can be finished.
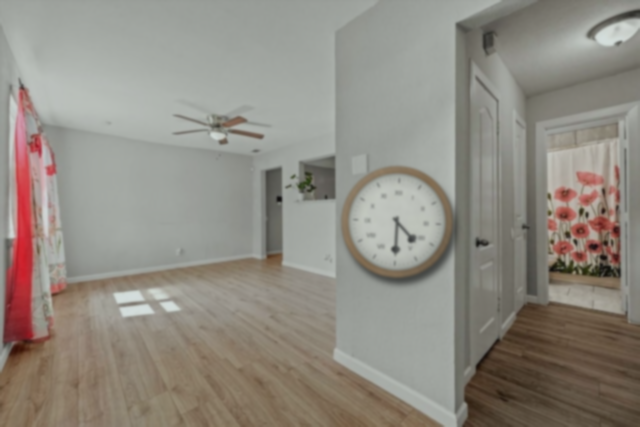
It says 4.30
